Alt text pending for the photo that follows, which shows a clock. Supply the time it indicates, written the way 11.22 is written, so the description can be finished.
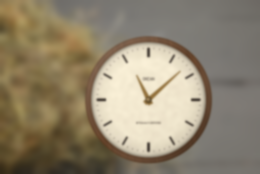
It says 11.08
